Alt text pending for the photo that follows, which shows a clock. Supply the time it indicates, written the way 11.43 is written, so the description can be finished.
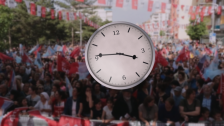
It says 3.46
